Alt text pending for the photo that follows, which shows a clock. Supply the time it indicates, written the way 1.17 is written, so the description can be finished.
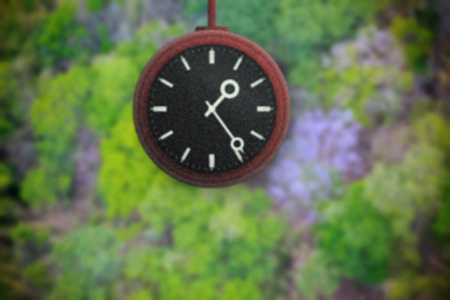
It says 1.24
